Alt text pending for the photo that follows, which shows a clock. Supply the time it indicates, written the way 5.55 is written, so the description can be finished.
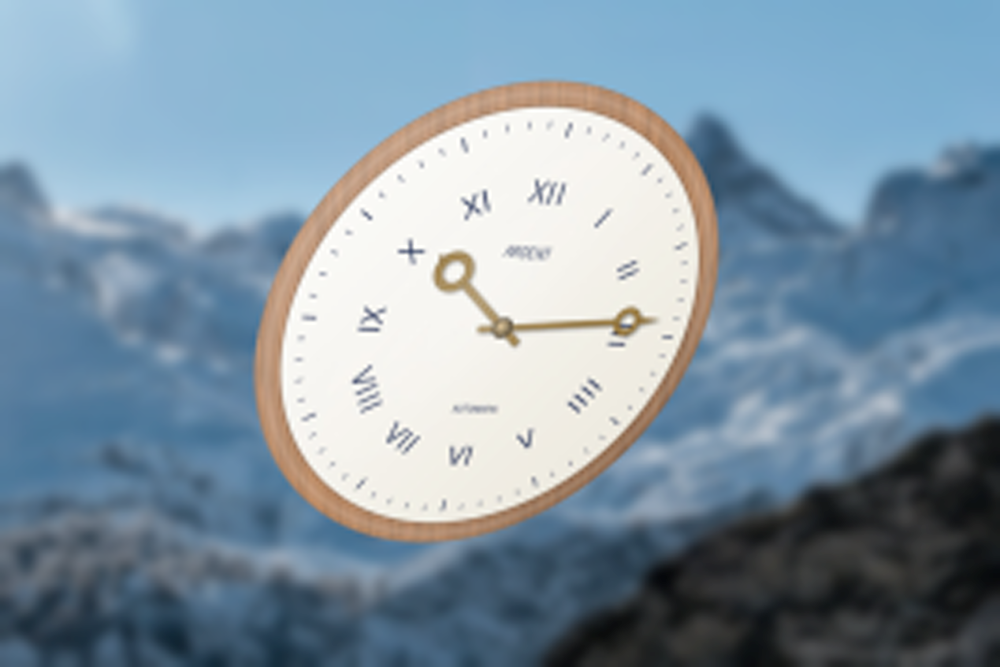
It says 10.14
